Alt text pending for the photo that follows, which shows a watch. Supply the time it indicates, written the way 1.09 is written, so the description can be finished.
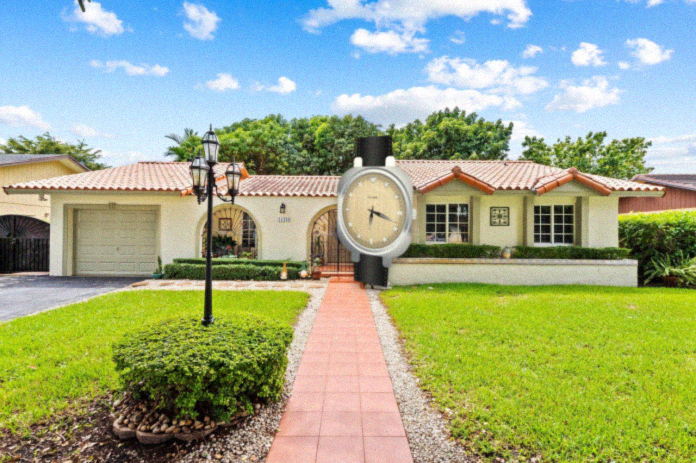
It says 6.18
